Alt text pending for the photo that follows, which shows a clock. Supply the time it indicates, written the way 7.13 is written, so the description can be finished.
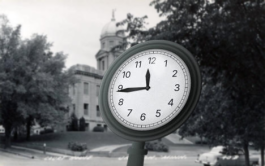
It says 11.44
